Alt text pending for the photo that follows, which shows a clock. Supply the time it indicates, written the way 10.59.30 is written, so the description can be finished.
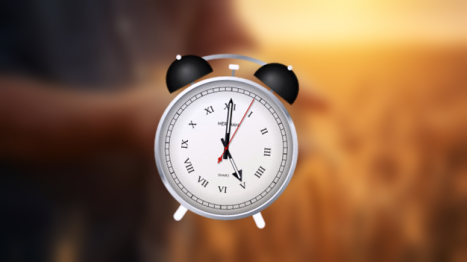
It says 5.00.04
